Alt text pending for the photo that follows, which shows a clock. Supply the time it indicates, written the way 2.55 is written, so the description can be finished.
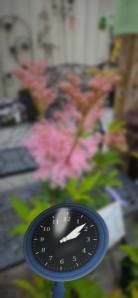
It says 2.08
